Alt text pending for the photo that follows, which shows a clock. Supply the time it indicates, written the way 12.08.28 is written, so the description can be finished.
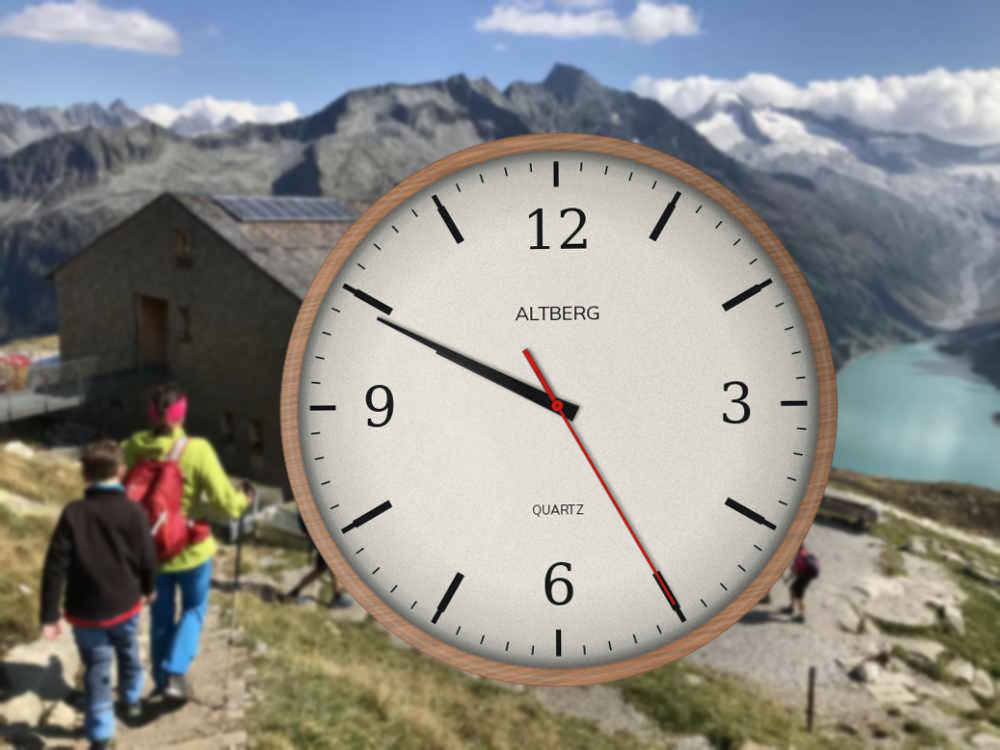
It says 9.49.25
